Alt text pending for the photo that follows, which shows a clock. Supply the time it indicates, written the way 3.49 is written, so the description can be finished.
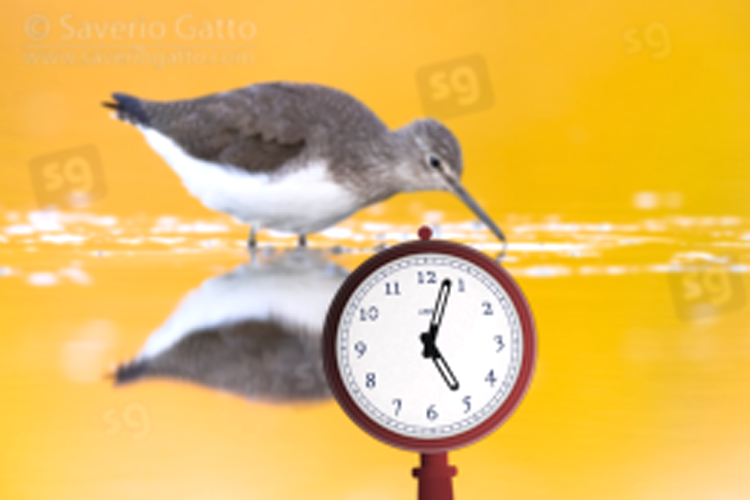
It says 5.03
